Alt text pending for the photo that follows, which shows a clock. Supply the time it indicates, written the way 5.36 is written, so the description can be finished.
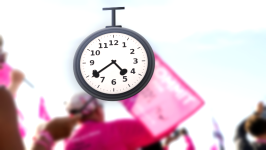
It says 4.39
